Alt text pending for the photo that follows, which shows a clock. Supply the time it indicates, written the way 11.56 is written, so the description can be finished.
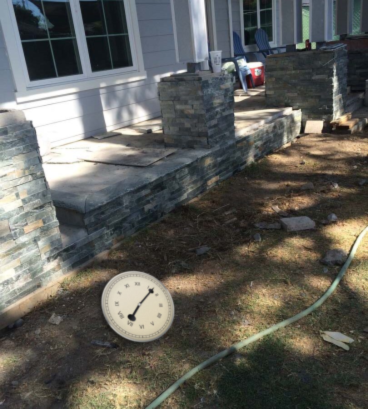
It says 7.07
